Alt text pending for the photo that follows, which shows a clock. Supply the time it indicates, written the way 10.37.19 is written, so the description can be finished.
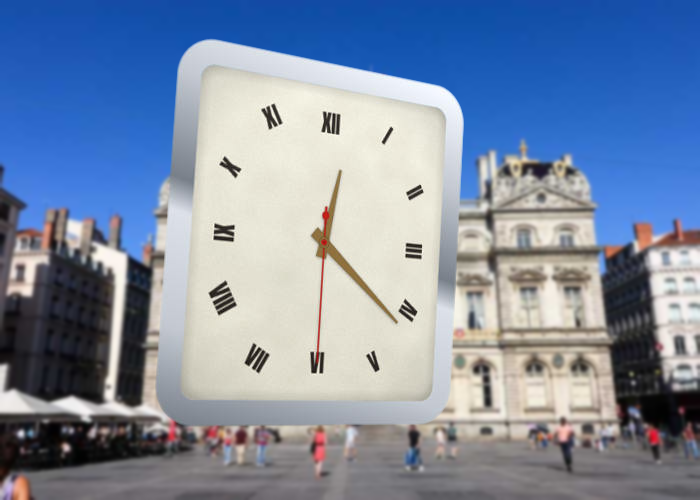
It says 12.21.30
